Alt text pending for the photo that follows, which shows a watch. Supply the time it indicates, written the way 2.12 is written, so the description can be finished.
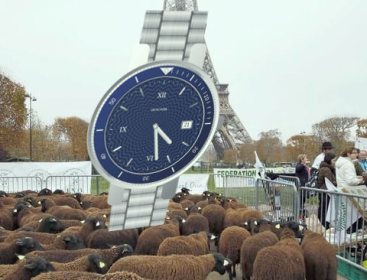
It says 4.28
